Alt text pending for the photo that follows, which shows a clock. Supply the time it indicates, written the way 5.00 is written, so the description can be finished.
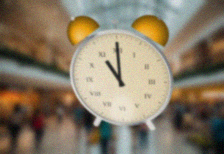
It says 11.00
